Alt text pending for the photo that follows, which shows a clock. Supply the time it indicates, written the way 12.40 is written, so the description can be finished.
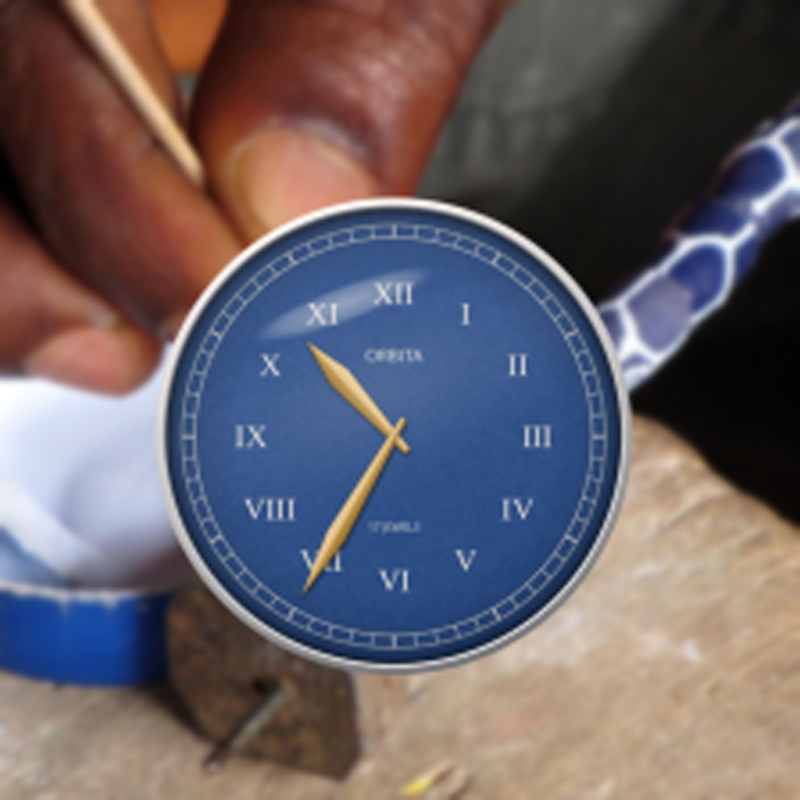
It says 10.35
